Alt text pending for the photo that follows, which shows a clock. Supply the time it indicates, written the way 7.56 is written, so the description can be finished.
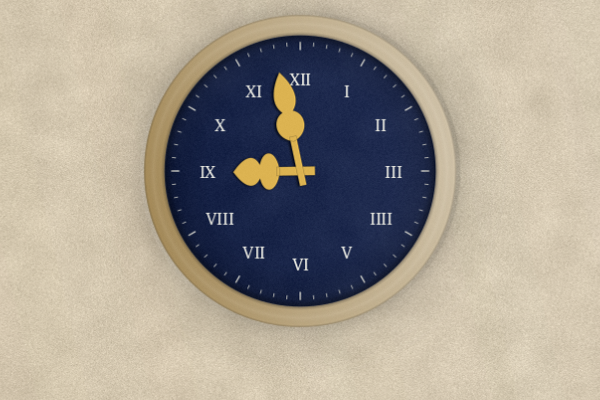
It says 8.58
